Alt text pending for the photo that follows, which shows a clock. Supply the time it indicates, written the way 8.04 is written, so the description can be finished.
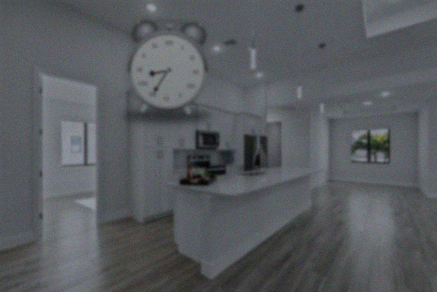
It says 8.35
